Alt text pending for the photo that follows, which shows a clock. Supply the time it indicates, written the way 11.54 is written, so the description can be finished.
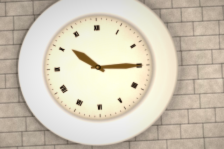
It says 10.15
